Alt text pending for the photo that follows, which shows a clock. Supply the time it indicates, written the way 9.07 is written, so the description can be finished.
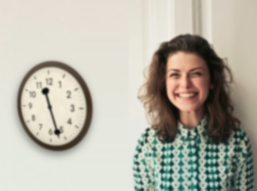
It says 11.27
